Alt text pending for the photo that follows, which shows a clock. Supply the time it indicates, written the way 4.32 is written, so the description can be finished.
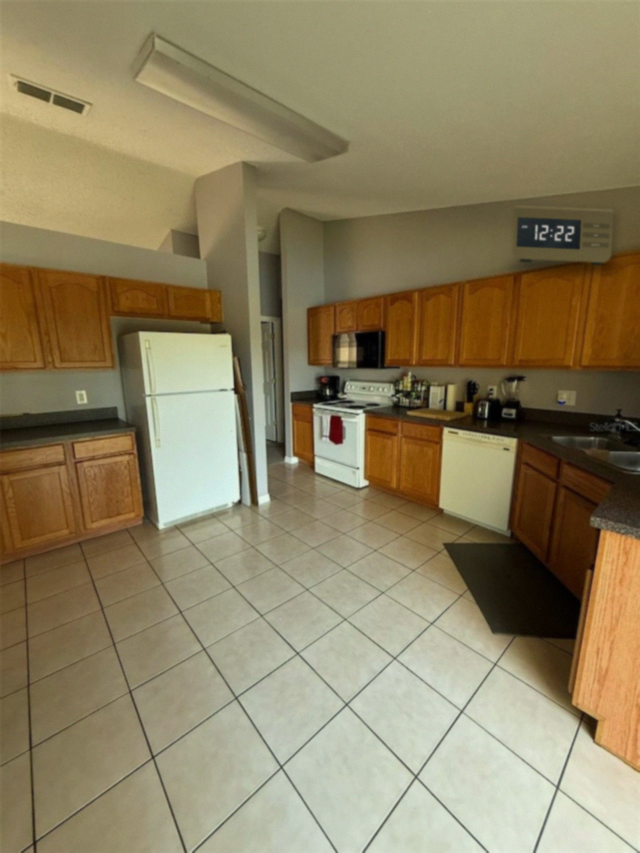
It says 12.22
